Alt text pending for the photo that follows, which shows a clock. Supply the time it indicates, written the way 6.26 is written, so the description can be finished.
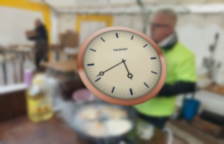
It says 5.41
